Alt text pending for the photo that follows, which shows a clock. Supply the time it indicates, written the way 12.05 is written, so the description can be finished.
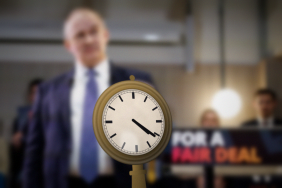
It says 4.21
